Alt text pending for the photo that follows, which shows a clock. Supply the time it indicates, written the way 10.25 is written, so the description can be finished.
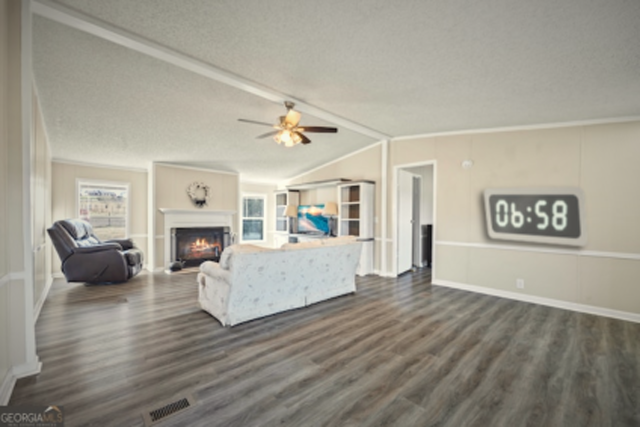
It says 6.58
